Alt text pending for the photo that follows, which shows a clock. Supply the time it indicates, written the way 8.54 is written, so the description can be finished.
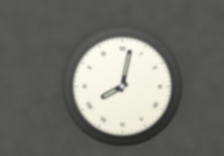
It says 8.02
